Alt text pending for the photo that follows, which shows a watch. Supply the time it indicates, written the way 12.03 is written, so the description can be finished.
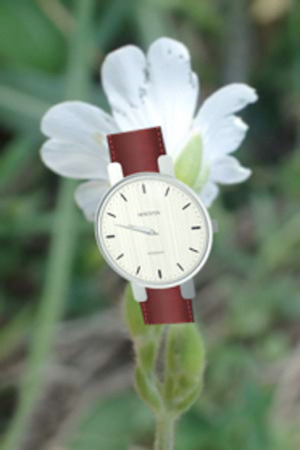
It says 9.48
